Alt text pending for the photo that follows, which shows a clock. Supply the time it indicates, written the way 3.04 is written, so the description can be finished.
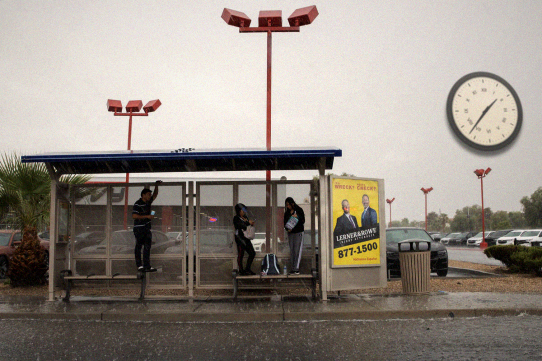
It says 1.37
